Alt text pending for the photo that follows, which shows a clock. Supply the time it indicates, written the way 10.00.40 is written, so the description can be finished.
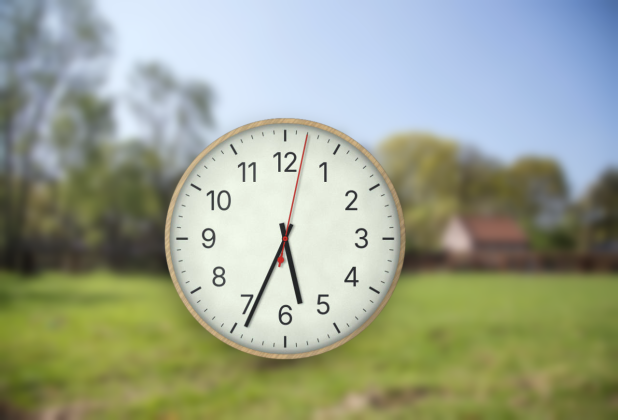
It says 5.34.02
